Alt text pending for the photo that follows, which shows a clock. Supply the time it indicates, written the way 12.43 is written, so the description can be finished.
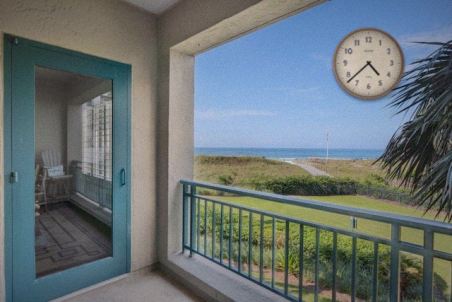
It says 4.38
